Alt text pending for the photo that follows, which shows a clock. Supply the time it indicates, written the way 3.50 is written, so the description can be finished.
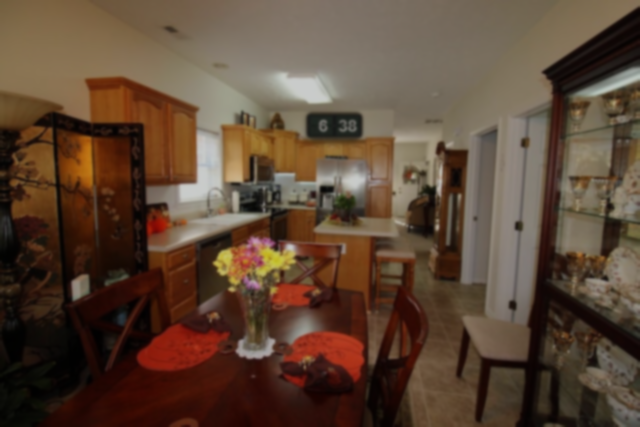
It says 6.38
